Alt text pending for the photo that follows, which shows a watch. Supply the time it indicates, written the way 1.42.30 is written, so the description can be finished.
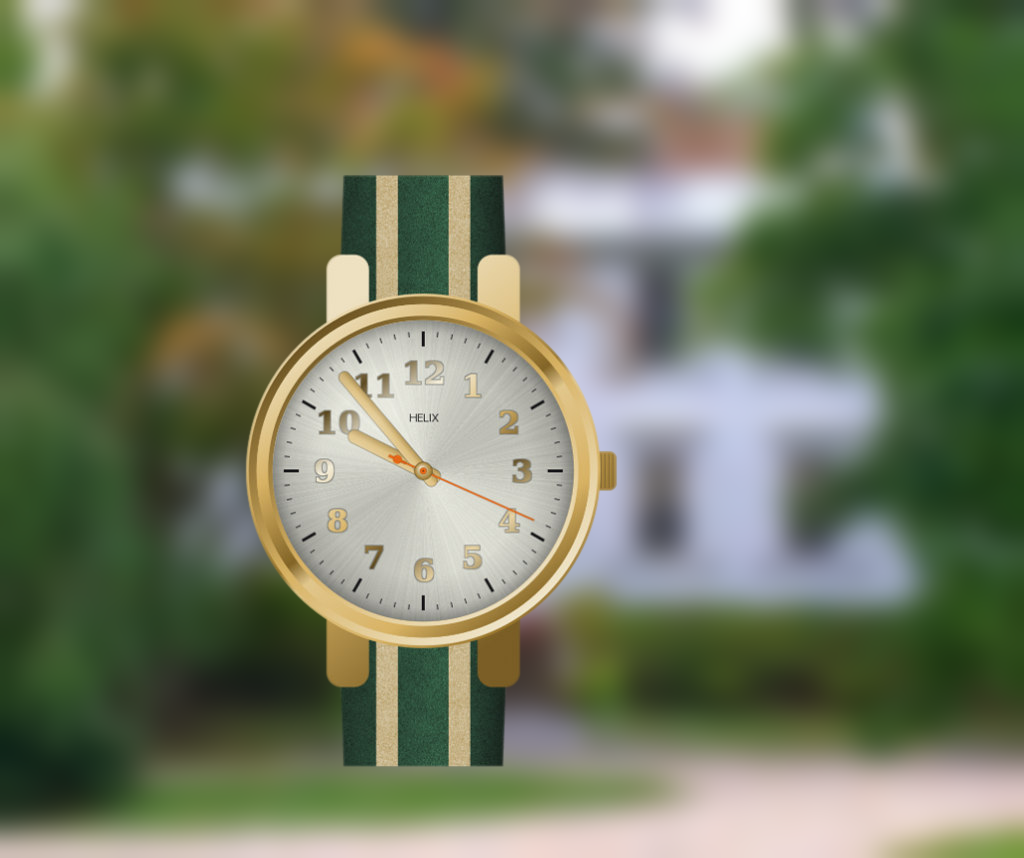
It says 9.53.19
